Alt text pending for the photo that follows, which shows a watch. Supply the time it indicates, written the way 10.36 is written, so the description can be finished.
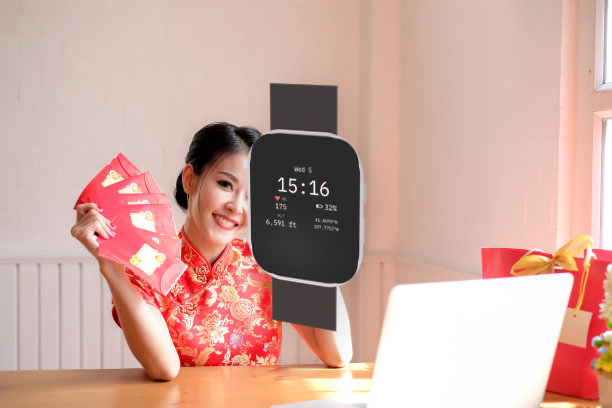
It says 15.16
